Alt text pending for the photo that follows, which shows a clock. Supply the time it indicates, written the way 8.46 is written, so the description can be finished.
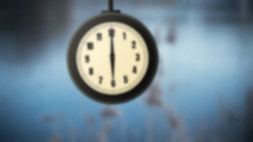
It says 6.00
